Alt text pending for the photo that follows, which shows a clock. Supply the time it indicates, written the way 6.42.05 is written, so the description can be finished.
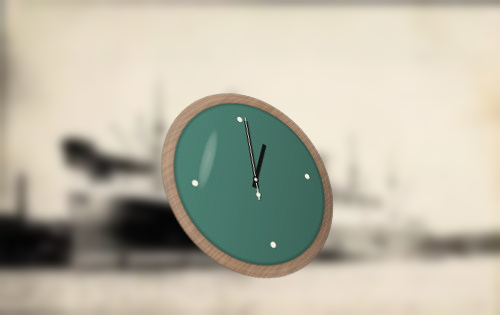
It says 1.01.01
